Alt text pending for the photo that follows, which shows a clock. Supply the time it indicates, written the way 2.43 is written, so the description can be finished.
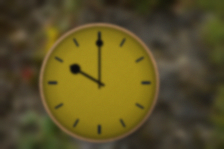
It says 10.00
